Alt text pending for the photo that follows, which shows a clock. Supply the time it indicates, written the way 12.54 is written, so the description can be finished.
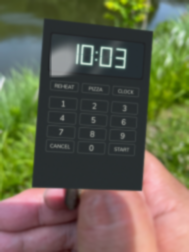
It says 10.03
